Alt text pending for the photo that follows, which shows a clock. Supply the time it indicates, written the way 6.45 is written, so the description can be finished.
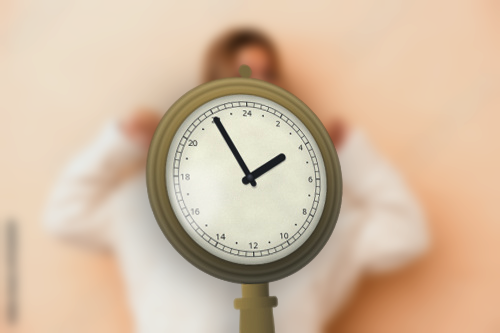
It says 3.55
